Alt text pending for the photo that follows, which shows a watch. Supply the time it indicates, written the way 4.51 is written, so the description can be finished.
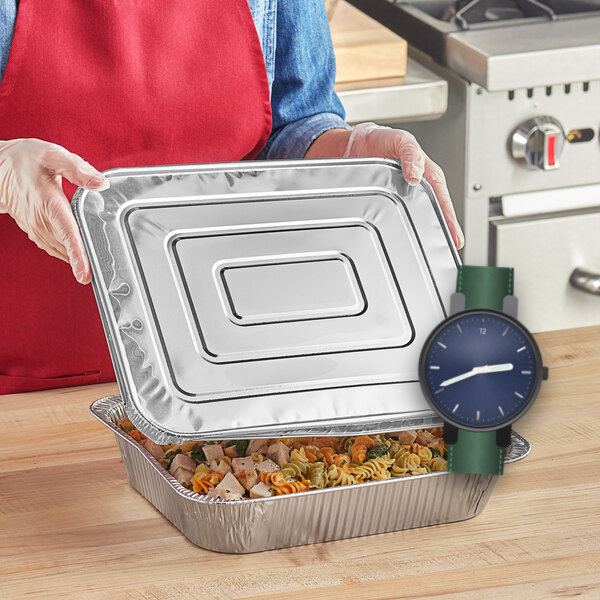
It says 2.41
